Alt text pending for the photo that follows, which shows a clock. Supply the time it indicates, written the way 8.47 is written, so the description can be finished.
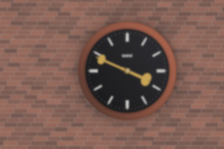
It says 3.49
